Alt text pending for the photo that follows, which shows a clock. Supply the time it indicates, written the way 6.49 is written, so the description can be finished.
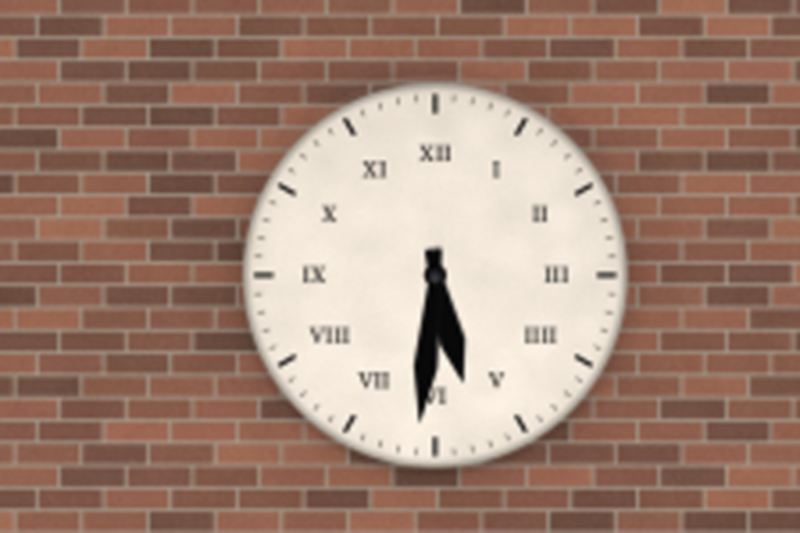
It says 5.31
